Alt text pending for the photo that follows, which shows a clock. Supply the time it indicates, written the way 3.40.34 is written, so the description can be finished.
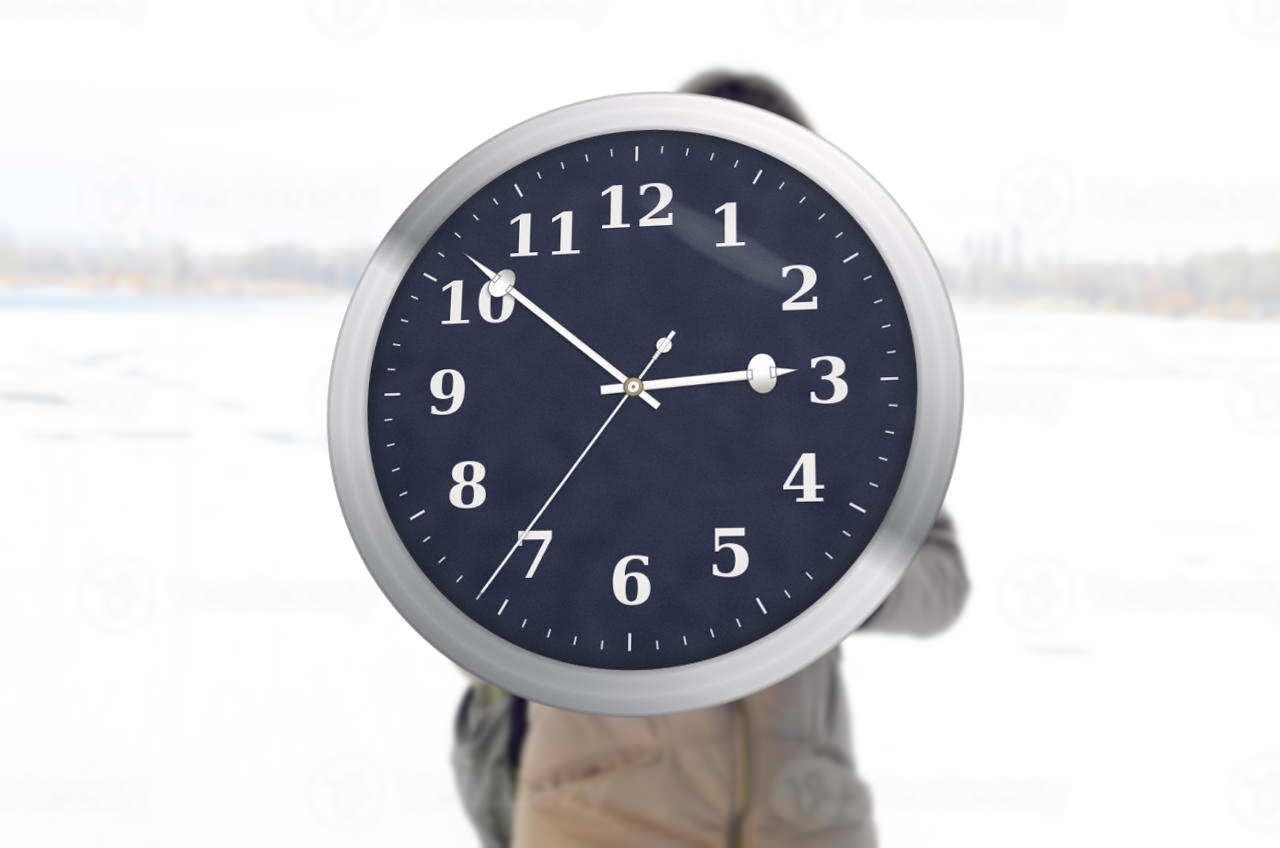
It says 2.51.36
